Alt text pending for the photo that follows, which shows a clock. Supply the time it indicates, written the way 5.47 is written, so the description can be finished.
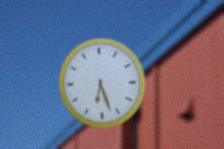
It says 6.27
